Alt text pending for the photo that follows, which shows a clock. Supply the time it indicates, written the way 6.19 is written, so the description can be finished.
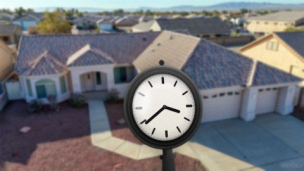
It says 3.39
